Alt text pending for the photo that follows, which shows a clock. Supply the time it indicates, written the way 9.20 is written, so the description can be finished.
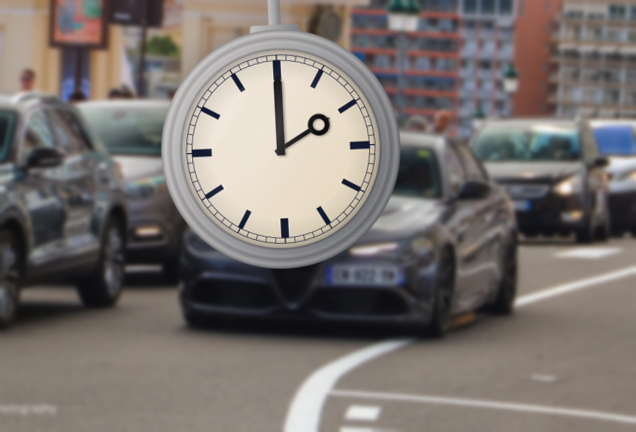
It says 2.00
